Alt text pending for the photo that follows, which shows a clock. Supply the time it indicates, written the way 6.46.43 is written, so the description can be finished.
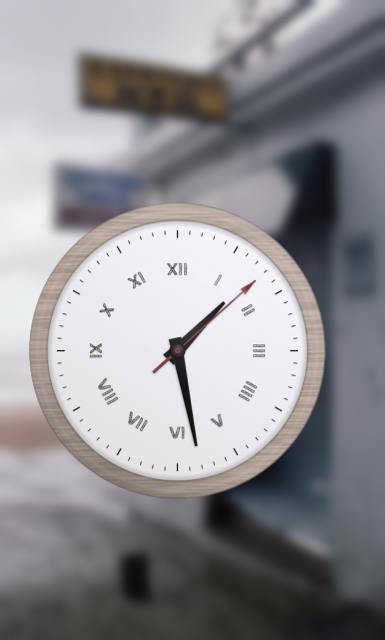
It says 1.28.08
